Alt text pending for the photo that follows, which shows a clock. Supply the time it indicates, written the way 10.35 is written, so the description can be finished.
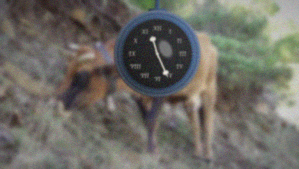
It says 11.26
